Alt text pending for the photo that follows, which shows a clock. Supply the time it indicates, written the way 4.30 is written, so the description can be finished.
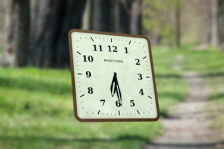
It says 6.29
